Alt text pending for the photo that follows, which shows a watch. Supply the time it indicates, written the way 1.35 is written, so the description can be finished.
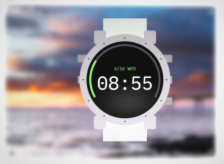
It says 8.55
